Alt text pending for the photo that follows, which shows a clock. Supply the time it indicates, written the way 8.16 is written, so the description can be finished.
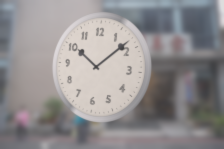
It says 10.08
